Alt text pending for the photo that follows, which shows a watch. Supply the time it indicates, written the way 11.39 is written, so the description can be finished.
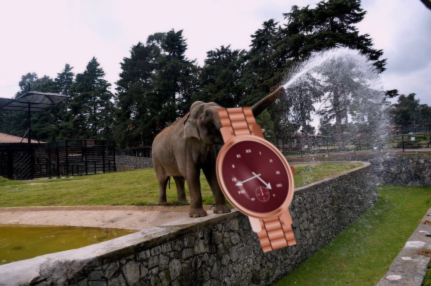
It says 4.43
